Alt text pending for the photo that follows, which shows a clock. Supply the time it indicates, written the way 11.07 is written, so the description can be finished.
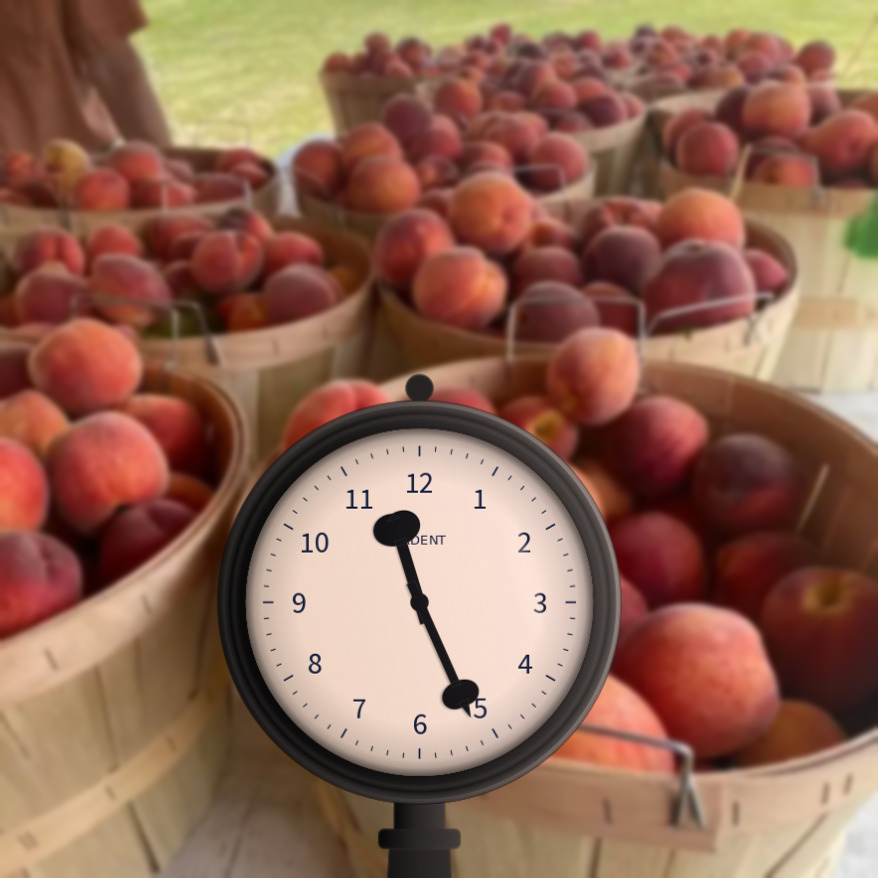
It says 11.26
